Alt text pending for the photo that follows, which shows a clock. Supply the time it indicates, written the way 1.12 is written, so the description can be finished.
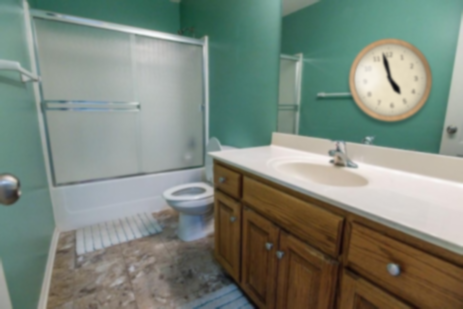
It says 4.58
